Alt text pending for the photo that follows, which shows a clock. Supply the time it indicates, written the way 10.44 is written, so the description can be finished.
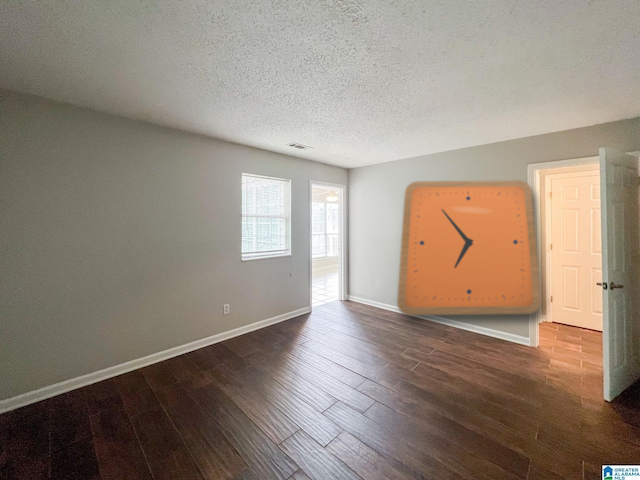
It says 6.54
